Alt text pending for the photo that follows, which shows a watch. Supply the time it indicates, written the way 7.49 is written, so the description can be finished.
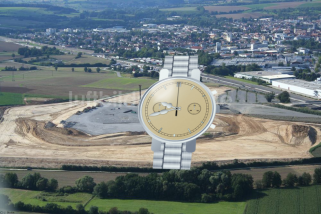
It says 9.42
